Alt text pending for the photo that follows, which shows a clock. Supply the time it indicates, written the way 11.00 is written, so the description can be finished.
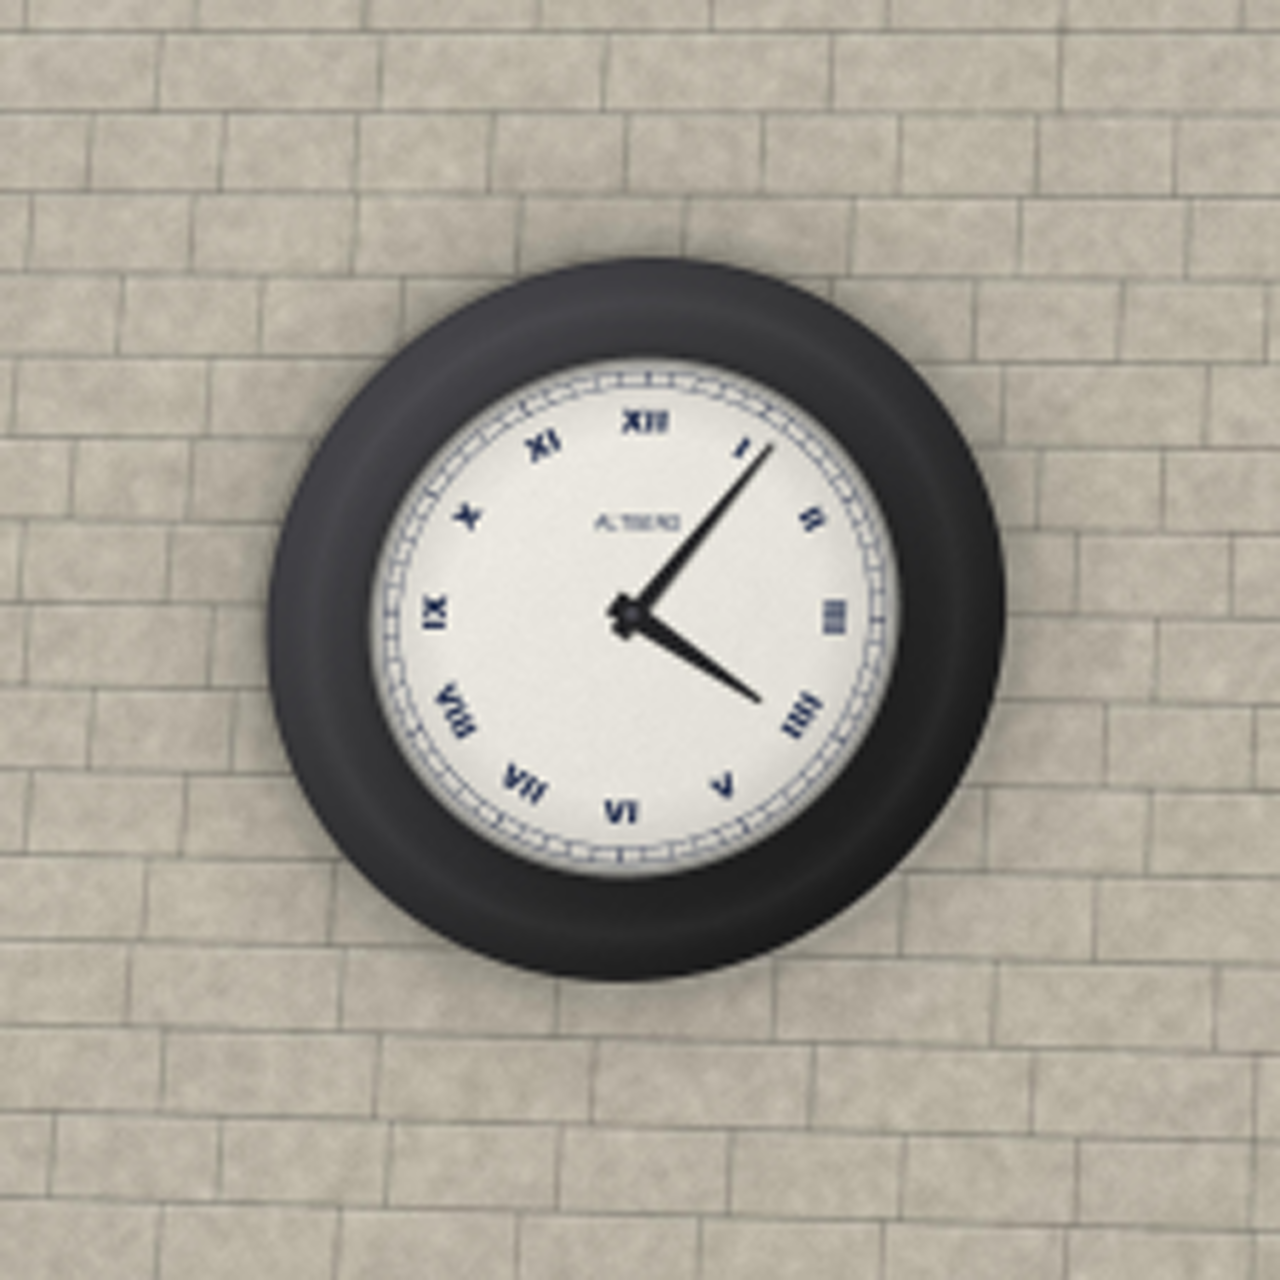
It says 4.06
